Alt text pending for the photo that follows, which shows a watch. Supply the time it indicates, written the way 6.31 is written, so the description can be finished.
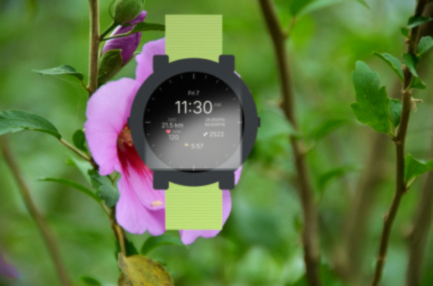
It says 11.30
